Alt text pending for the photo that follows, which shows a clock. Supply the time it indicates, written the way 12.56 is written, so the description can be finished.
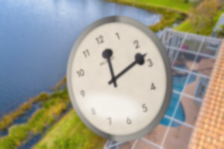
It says 12.13
